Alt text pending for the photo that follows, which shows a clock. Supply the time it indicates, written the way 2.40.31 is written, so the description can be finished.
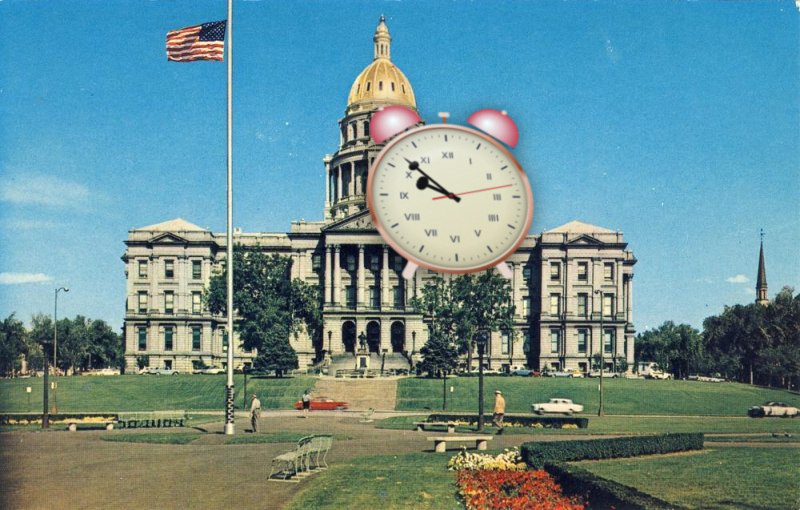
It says 9.52.13
